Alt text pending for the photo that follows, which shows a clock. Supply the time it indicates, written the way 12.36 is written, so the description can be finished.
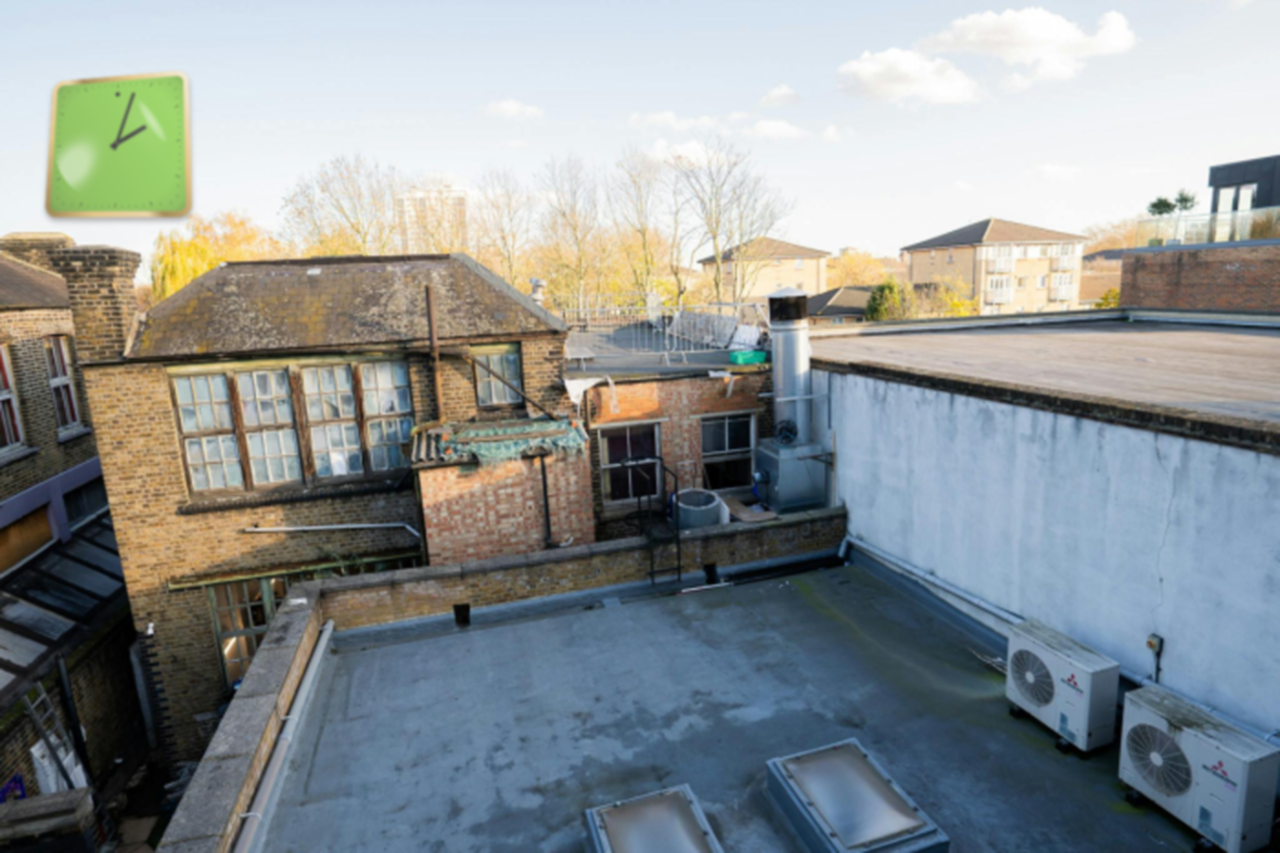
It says 2.03
